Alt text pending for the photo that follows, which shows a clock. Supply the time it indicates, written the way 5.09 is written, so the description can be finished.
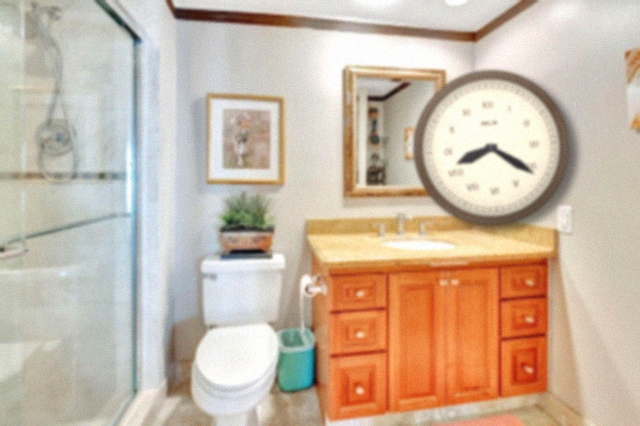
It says 8.21
